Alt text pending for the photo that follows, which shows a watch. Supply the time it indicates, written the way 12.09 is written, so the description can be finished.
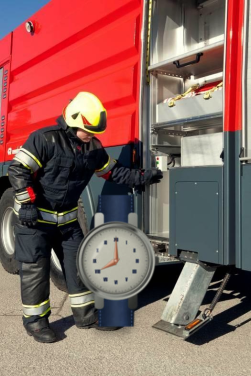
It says 8.00
